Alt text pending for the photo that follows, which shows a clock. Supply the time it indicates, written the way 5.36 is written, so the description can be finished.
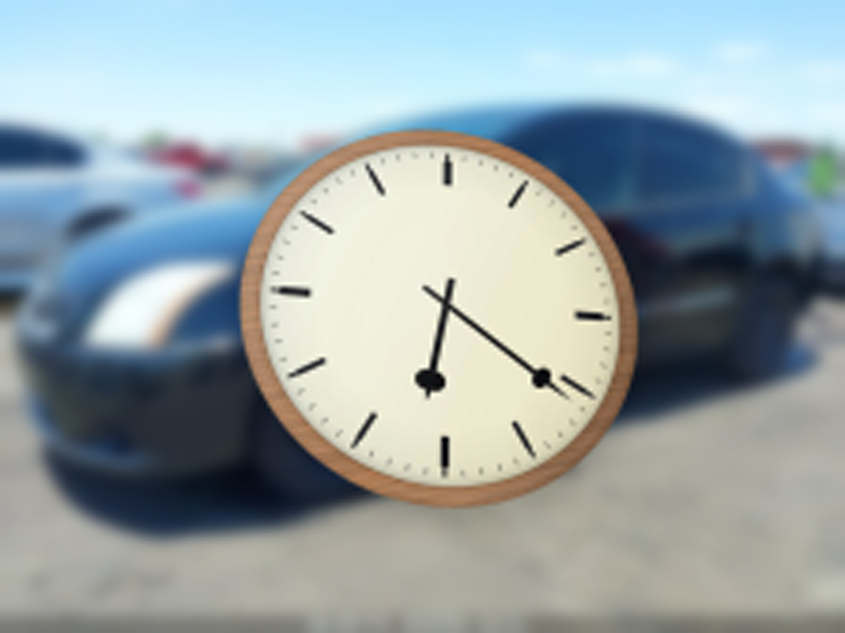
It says 6.21
